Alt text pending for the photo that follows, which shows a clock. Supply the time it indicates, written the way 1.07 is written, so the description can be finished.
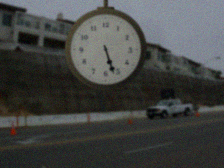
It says 5.27
